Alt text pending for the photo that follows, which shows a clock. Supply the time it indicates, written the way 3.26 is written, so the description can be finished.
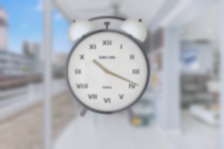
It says 10.19
